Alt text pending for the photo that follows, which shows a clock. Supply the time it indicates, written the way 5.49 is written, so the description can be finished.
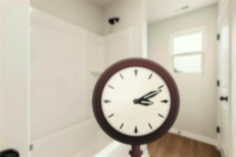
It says 3.11
